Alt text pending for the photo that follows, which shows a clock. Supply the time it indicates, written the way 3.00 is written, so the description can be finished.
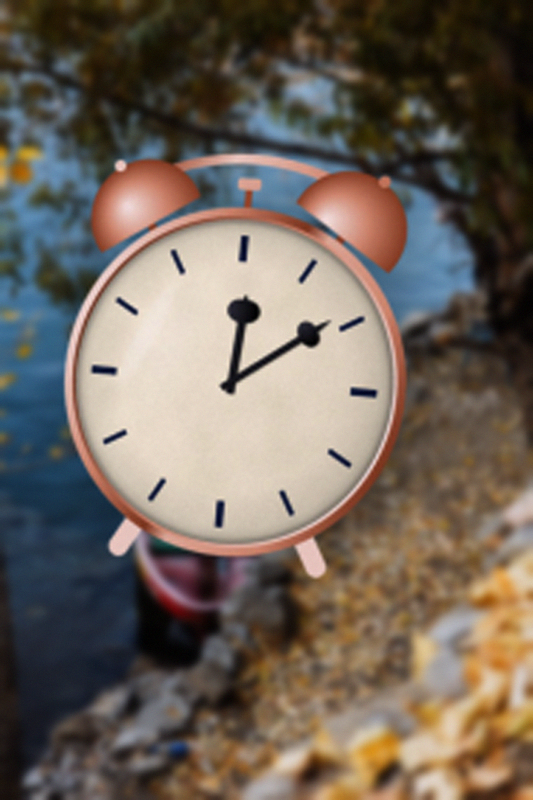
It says 12.09
